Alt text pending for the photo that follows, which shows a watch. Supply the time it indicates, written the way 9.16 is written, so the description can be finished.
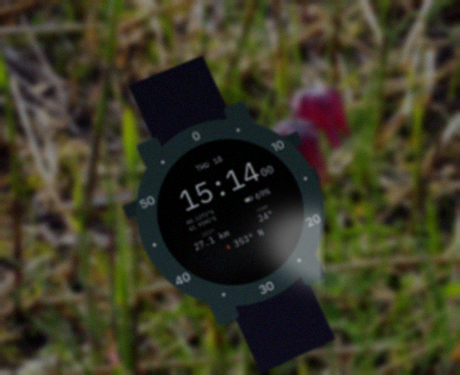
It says 15.14
